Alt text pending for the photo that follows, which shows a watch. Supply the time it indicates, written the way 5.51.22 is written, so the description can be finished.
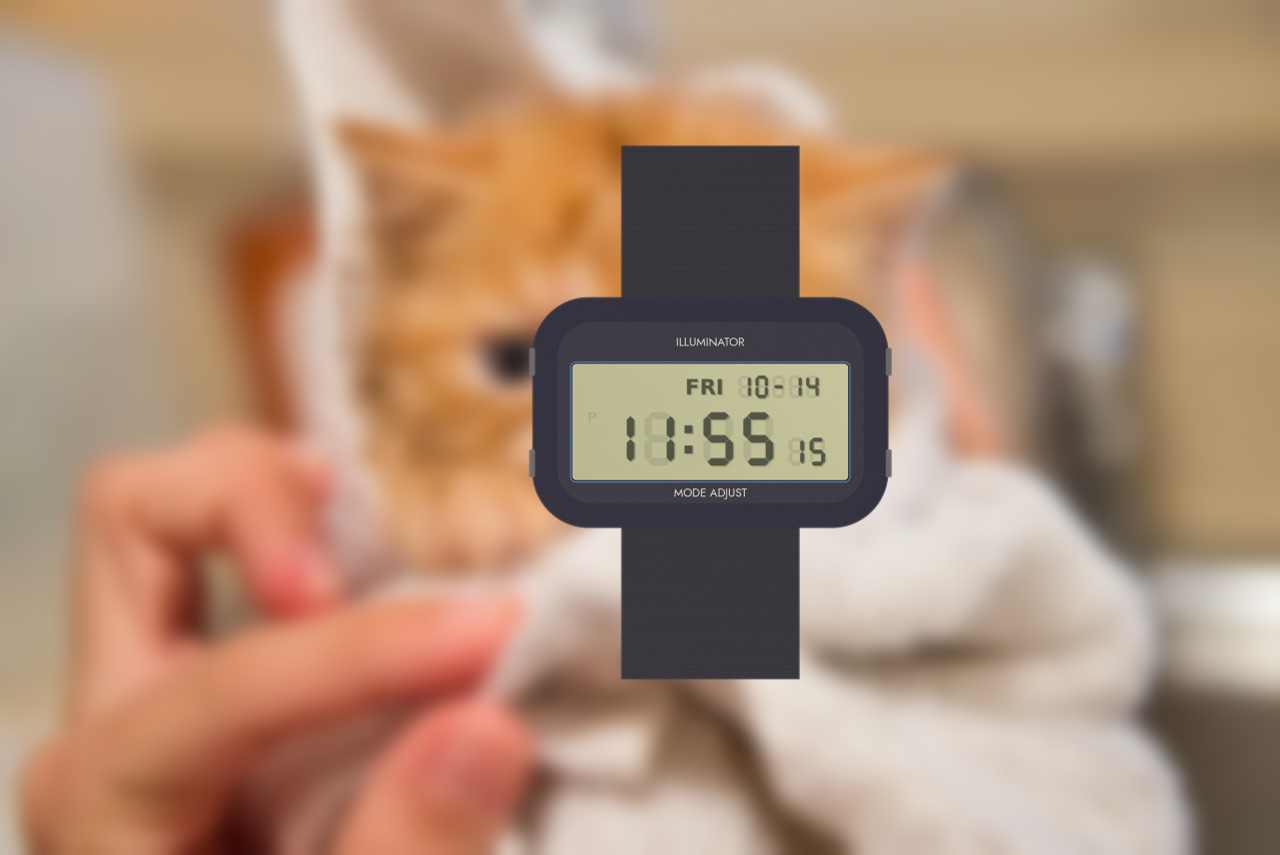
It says 11.55.15
